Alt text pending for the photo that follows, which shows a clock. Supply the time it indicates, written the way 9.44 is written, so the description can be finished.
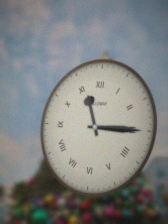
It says 11.15
